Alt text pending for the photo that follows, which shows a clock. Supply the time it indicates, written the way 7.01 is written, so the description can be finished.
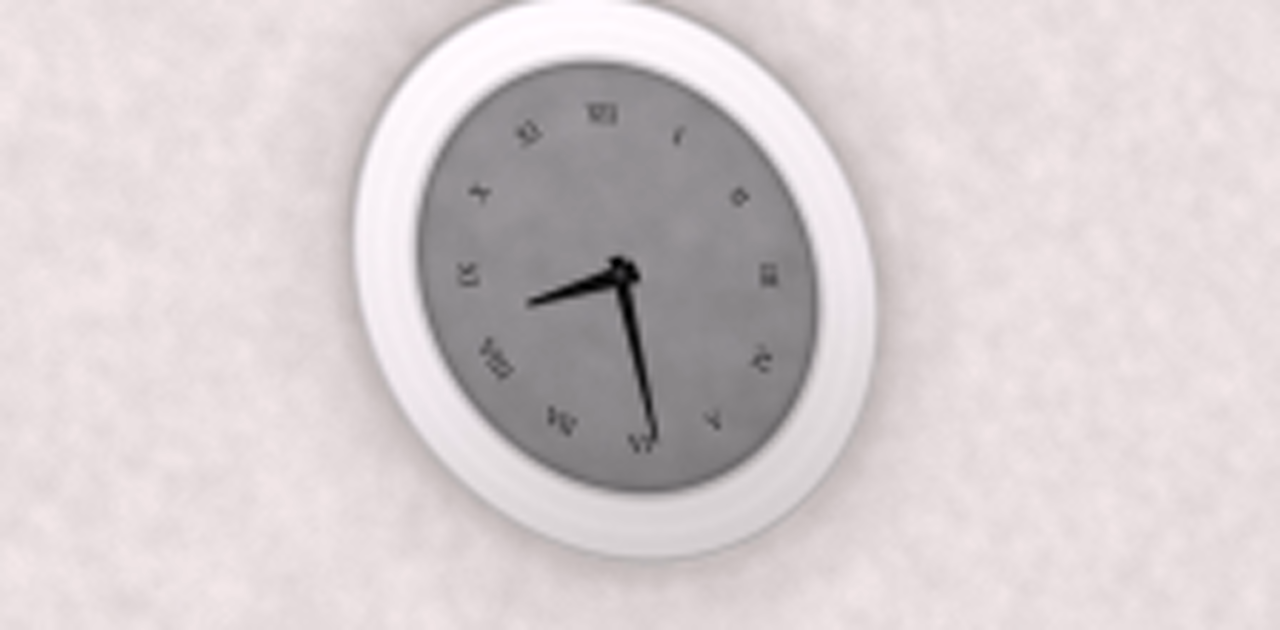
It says 8.29
